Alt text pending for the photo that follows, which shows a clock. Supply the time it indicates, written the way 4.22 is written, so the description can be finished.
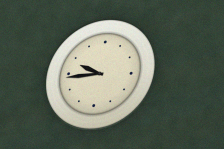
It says 9.44
